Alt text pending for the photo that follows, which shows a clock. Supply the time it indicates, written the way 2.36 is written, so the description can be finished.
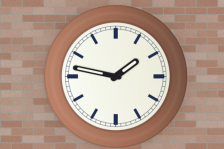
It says 1.47
